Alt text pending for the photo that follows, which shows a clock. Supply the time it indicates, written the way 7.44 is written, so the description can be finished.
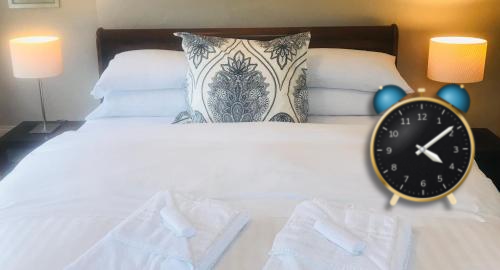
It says 4.09
